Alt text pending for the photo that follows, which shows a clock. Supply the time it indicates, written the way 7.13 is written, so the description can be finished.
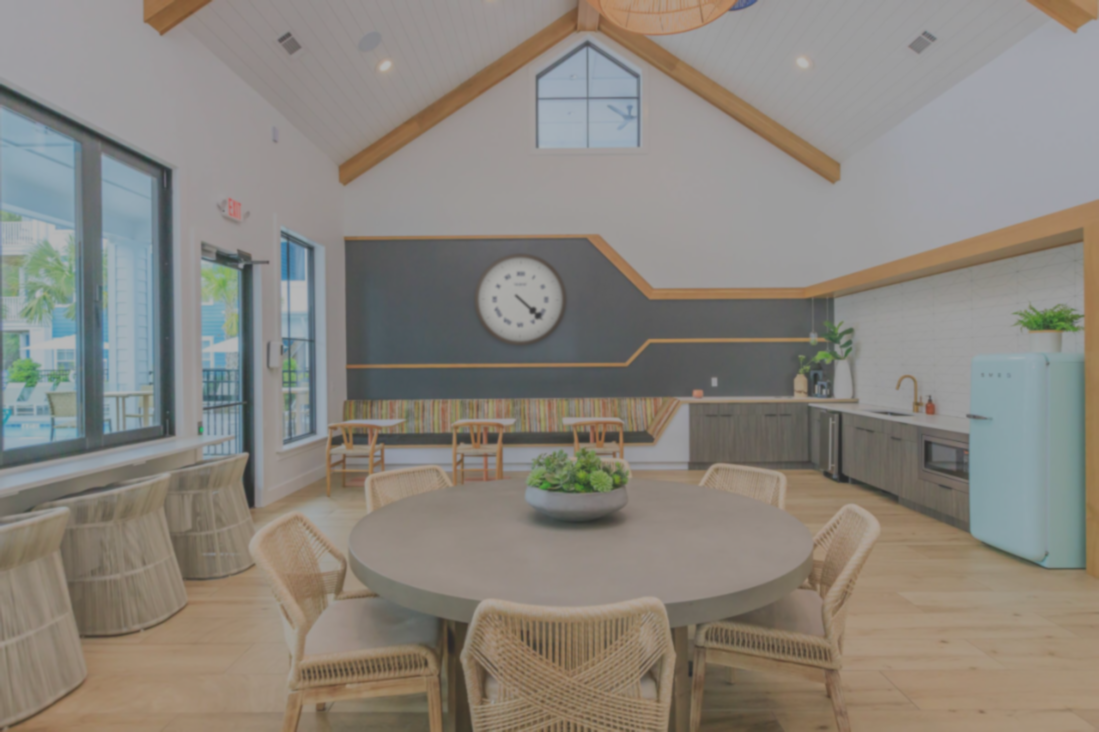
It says 4.22
